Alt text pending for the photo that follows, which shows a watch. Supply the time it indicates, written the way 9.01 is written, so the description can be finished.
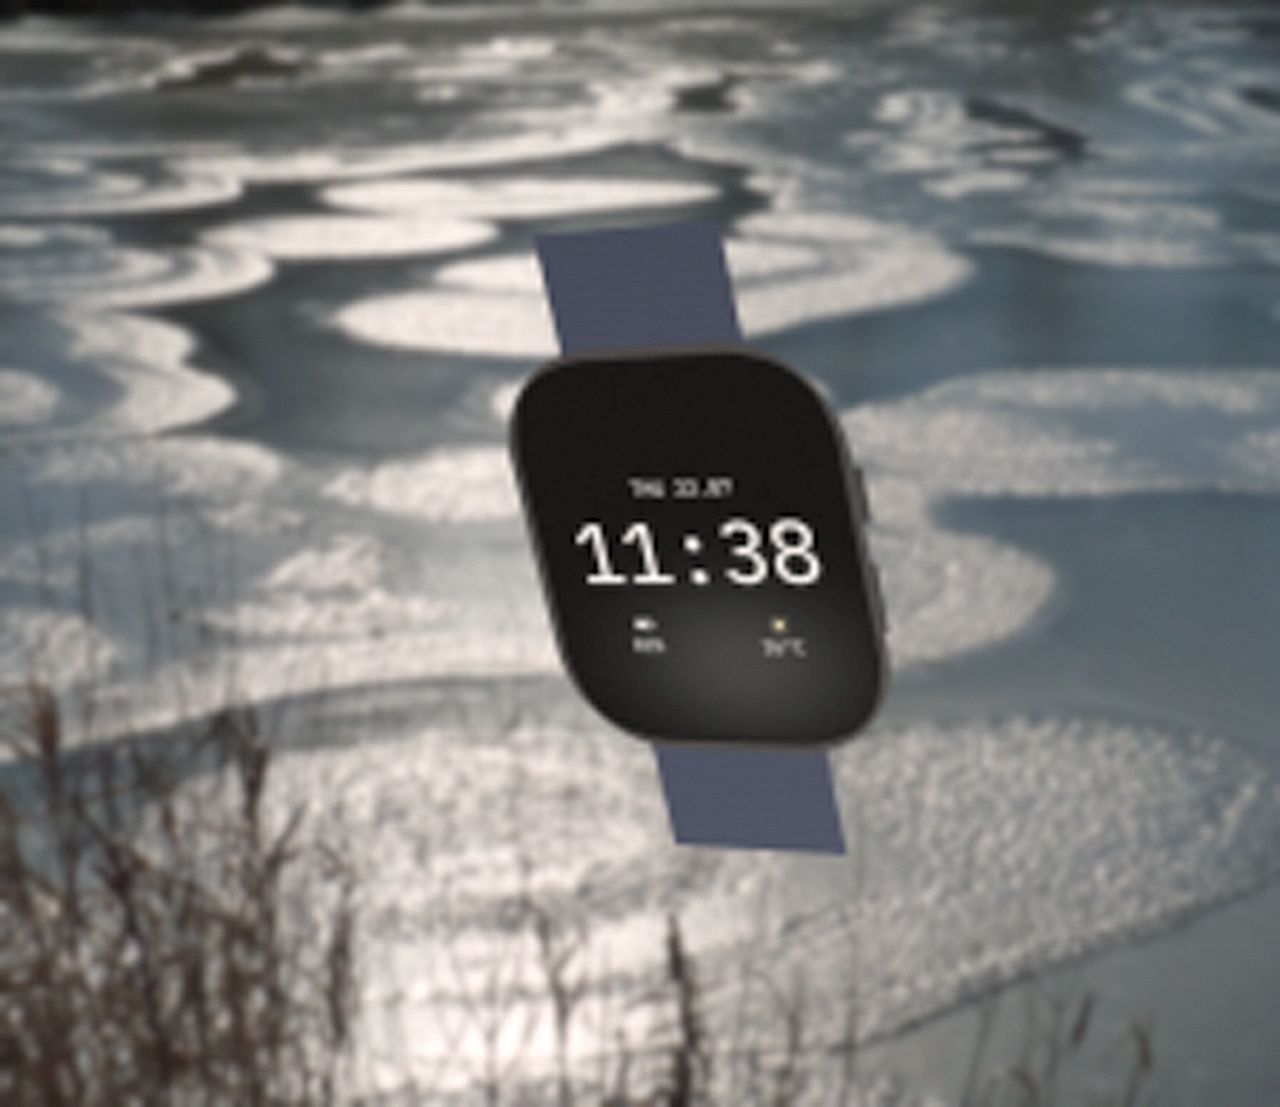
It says 11.38
